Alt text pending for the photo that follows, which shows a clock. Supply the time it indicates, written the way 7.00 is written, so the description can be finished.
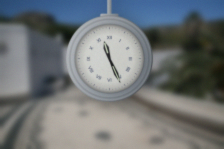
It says 11.26
